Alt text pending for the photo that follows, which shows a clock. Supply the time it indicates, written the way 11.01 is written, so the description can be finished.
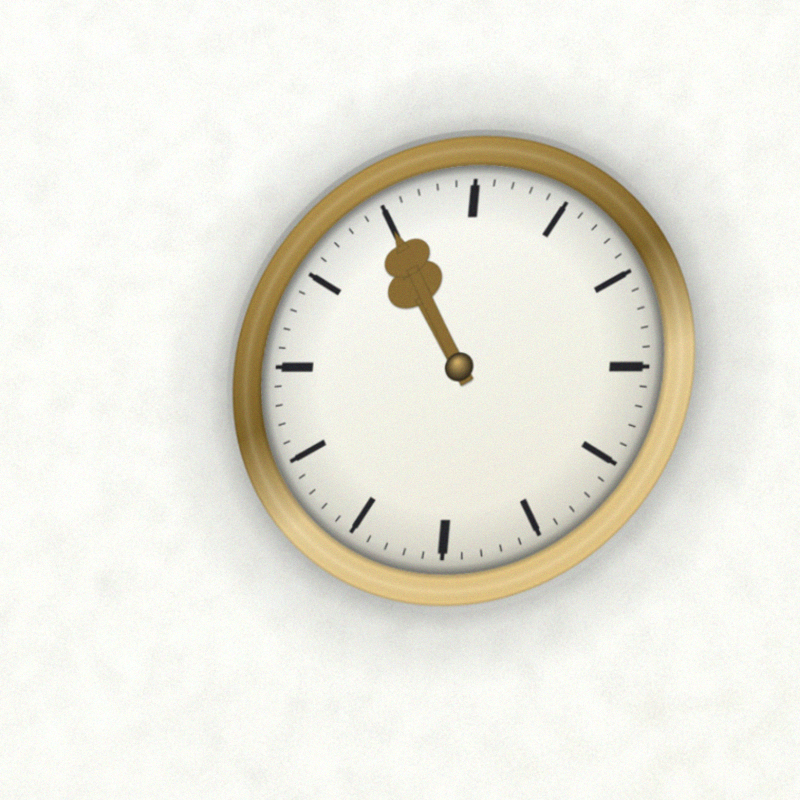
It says 10.55
